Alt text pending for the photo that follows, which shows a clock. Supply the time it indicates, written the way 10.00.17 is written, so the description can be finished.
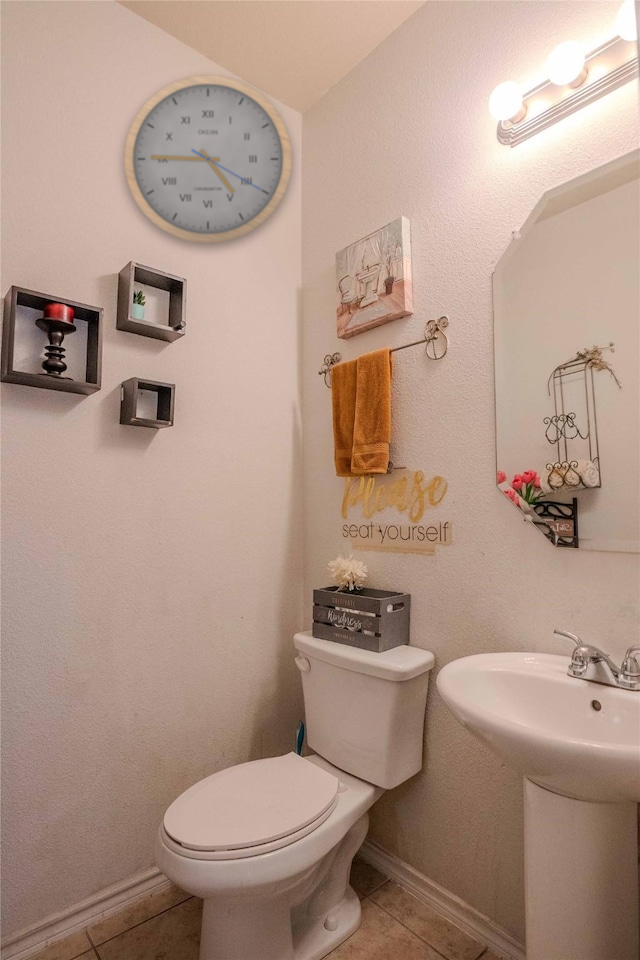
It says 4.45.20
